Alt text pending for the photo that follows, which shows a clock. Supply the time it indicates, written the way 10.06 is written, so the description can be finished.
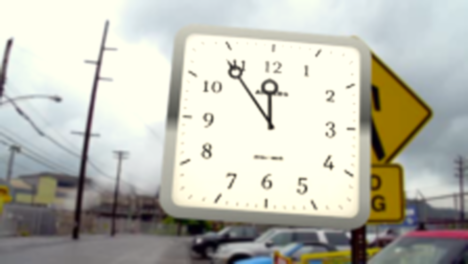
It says 11.54
